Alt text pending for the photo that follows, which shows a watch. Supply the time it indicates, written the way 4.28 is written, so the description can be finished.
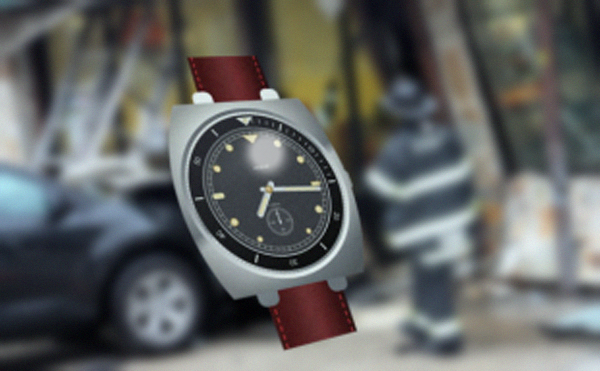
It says 7.16
